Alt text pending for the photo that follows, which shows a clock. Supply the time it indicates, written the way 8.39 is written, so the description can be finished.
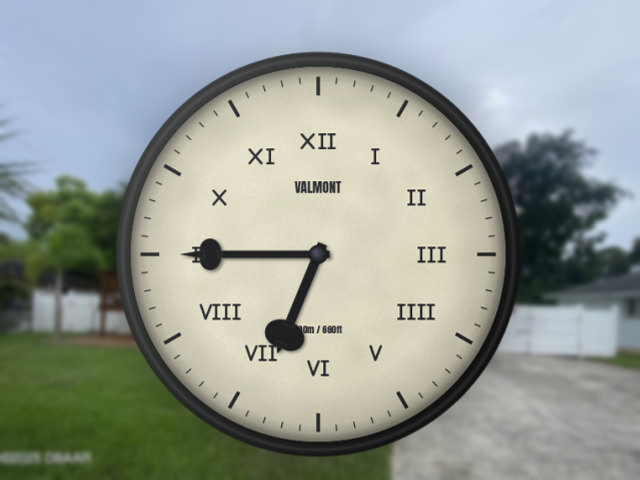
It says 6.45
